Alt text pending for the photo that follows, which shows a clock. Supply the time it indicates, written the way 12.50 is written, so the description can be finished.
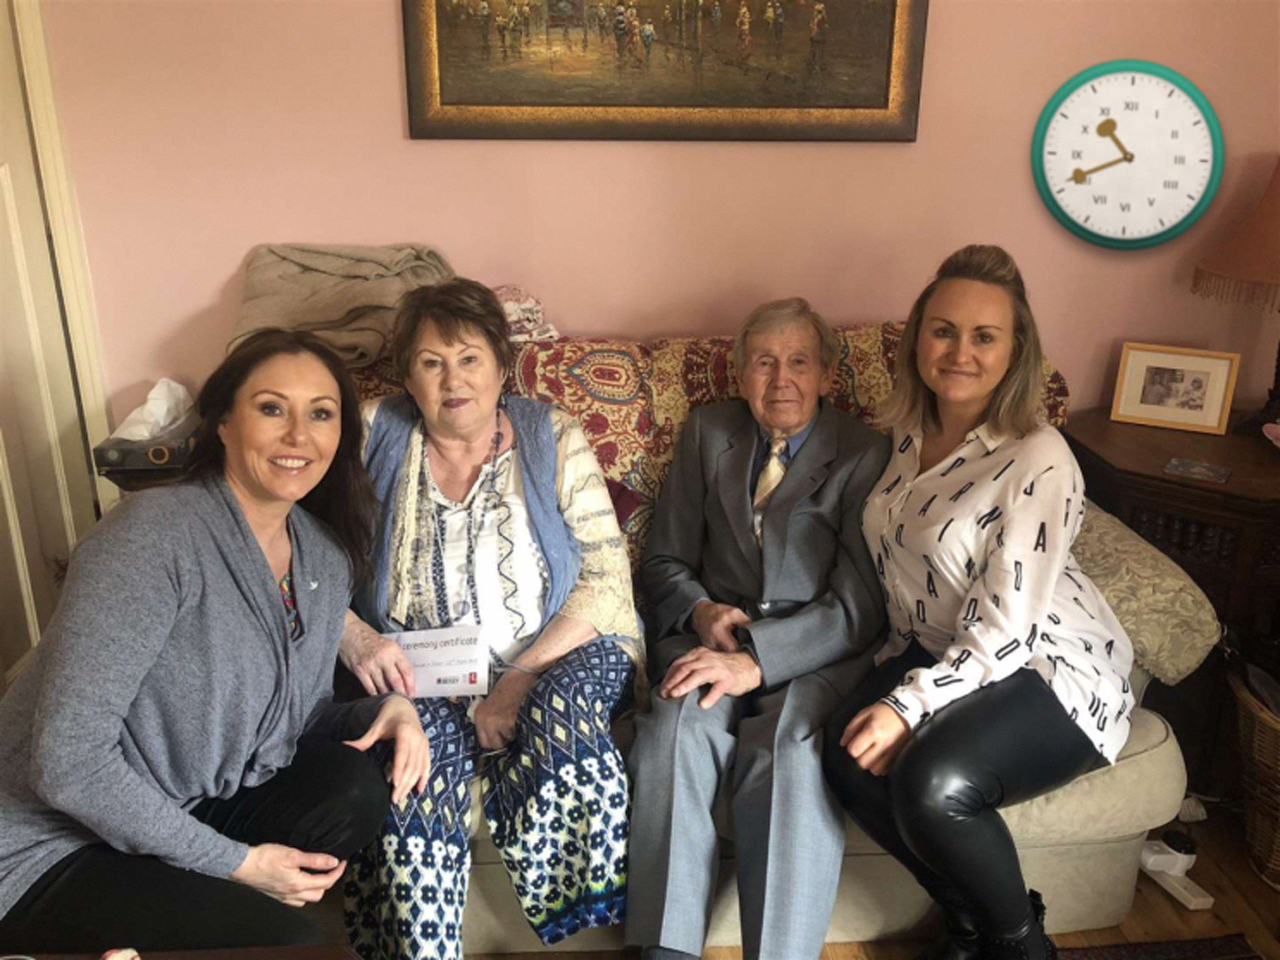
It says 10.41
